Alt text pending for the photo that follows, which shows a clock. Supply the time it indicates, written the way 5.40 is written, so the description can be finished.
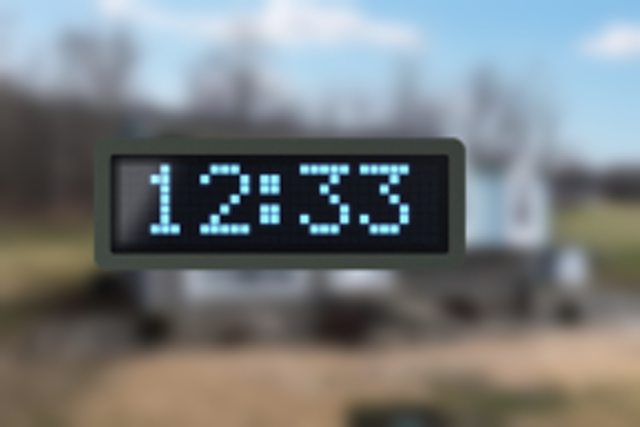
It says 12.33
